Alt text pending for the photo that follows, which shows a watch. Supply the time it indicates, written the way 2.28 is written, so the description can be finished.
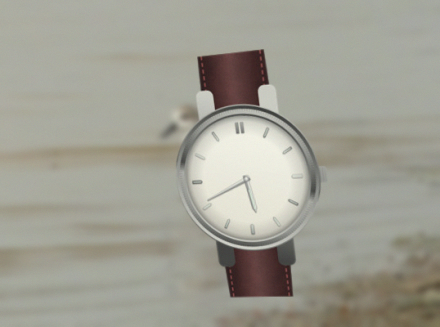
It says 5.41
